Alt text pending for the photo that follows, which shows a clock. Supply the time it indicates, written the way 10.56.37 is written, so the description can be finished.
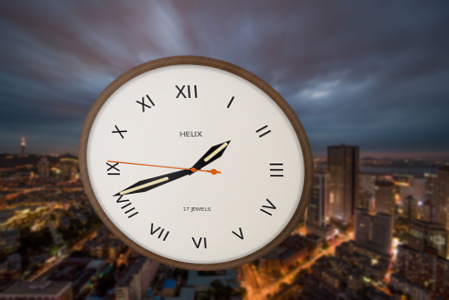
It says 1.41.46
